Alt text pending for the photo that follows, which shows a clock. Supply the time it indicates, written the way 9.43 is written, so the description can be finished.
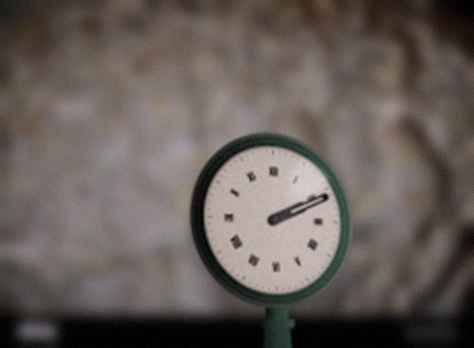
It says 2.11
